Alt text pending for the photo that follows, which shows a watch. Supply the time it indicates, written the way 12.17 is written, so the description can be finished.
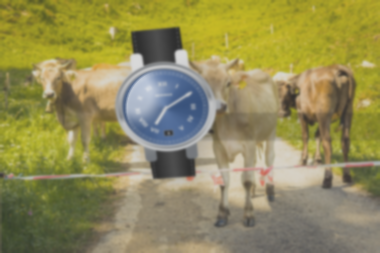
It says 7.10
